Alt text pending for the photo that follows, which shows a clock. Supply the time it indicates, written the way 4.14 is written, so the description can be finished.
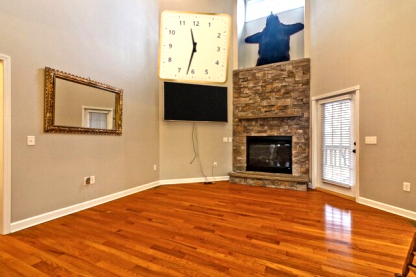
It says 11.32
